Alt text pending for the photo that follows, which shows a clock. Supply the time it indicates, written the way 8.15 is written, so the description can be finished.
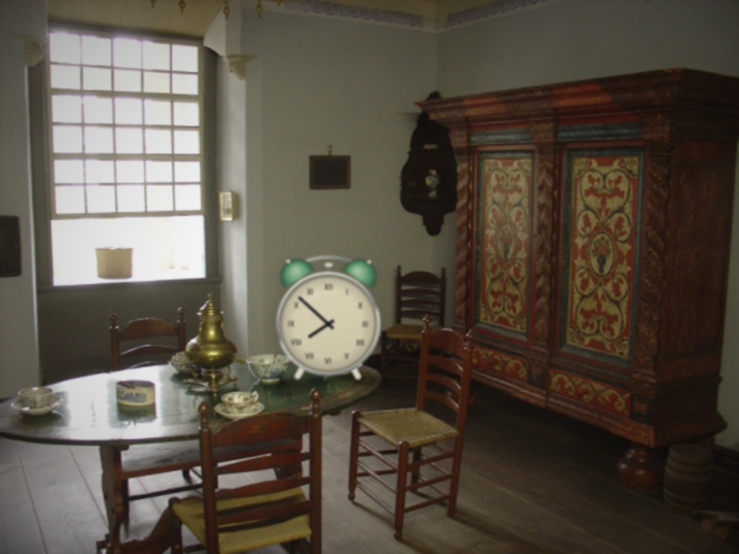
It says 7.52
